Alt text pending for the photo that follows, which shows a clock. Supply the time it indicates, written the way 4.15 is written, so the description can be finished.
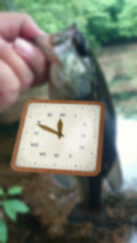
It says 11.49
